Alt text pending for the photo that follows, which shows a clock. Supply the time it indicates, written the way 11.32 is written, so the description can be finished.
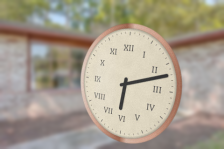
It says 6.12
